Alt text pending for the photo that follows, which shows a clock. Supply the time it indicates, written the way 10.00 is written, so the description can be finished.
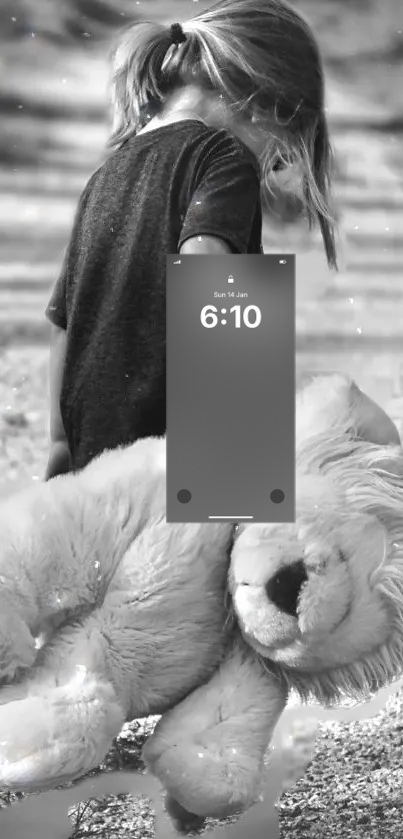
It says 6.10
